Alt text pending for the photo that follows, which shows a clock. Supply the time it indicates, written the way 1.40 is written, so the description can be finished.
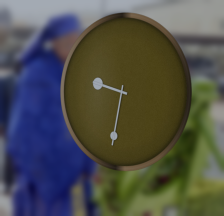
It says 9.32
